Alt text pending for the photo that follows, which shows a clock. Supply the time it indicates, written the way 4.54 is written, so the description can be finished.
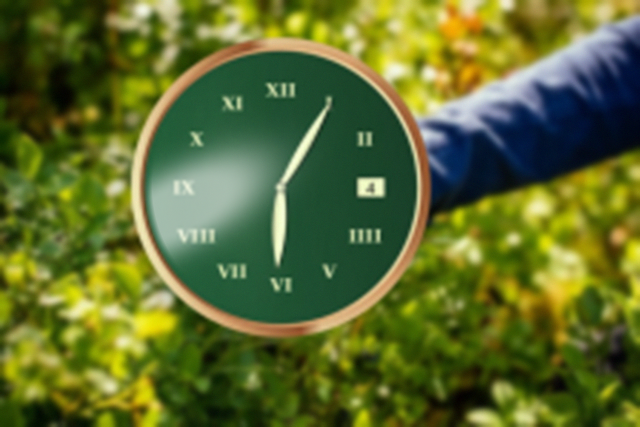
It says 6.05
